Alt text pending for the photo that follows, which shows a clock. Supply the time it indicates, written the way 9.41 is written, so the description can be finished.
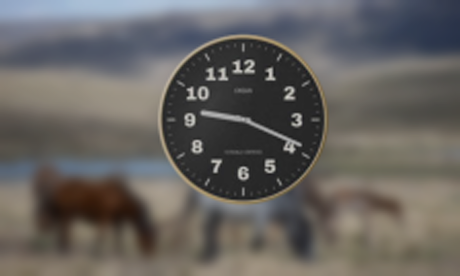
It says 9.19
